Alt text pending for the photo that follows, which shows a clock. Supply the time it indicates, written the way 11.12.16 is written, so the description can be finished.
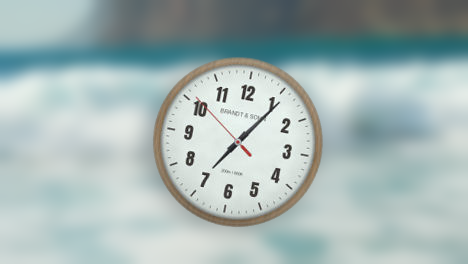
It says 7.05.51
